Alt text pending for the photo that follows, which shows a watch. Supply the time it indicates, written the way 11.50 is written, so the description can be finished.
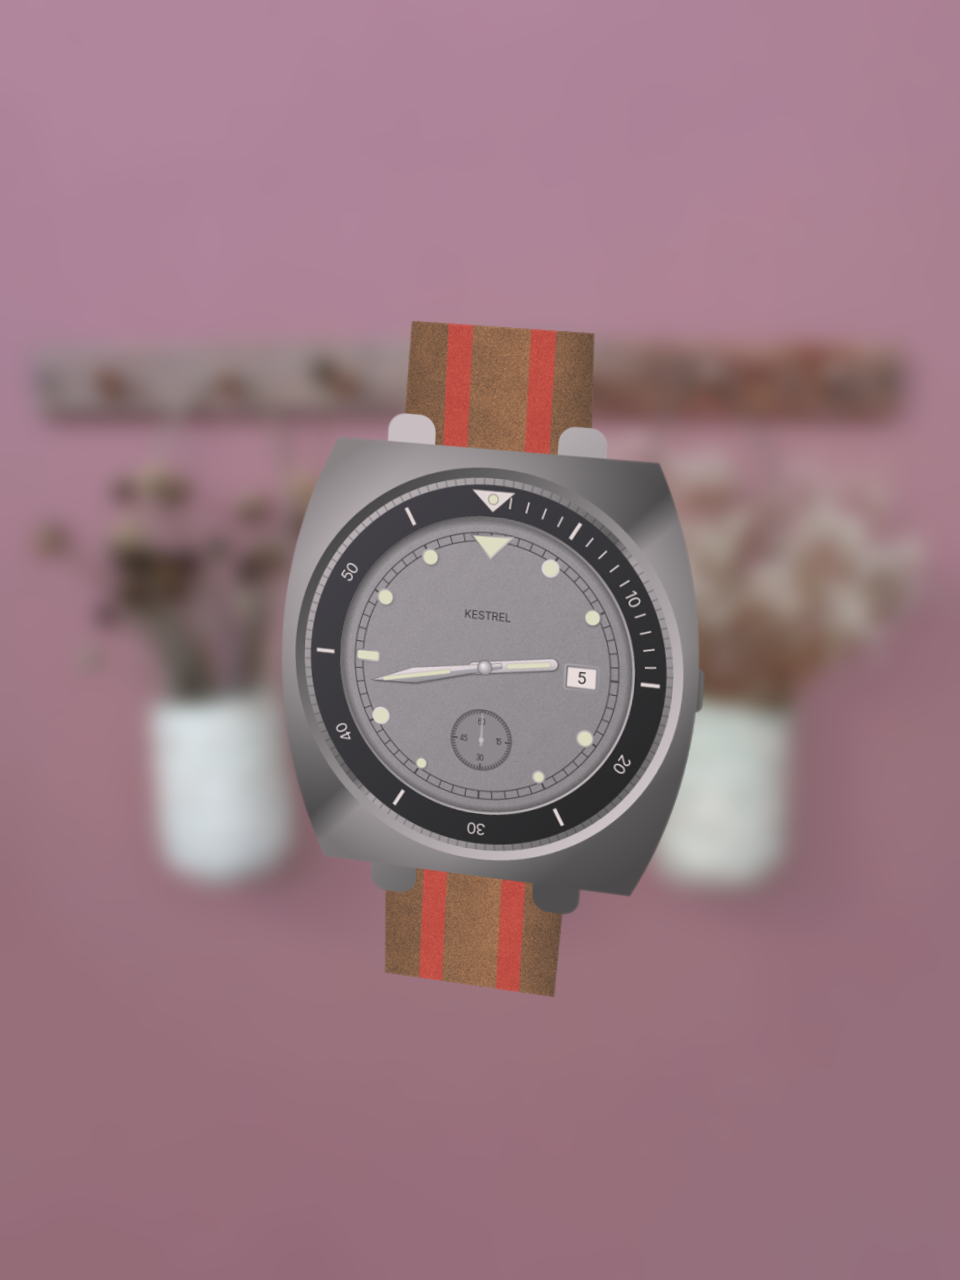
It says 2.43
